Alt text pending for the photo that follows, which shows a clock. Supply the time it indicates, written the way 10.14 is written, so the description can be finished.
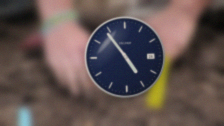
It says 4.54
